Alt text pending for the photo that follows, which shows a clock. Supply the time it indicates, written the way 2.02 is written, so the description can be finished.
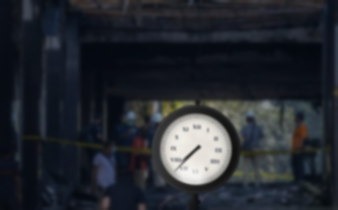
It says 7.37
